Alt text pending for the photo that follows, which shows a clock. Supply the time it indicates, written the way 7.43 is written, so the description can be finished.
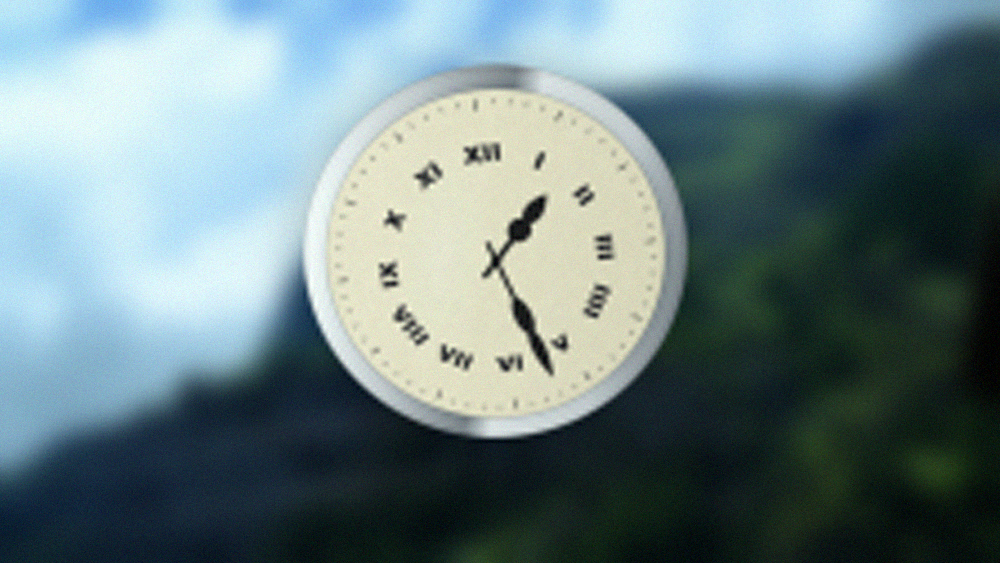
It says 1.27
